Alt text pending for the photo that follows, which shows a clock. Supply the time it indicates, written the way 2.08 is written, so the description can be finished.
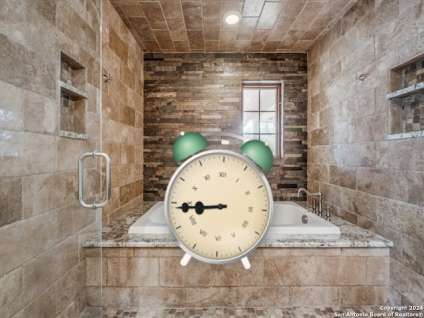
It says 8.44
